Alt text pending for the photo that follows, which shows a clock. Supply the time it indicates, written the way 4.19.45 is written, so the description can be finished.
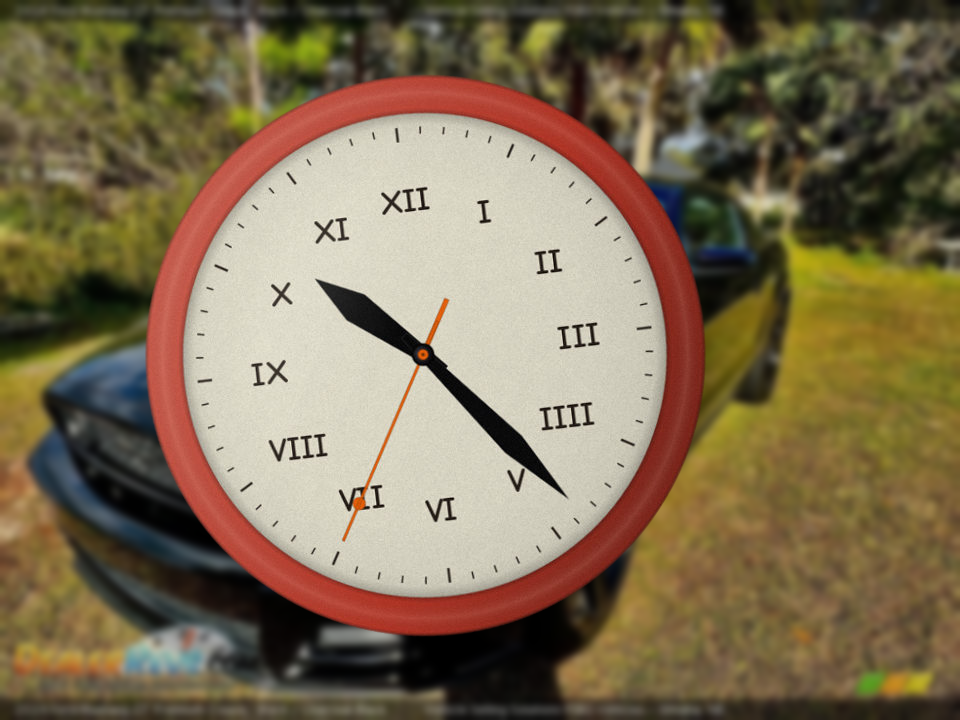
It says 10.23.35
